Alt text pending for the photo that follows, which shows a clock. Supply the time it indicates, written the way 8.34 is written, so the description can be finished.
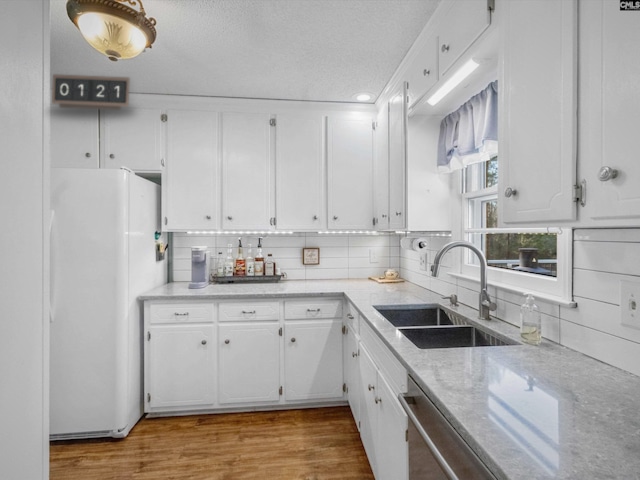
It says 1.21
